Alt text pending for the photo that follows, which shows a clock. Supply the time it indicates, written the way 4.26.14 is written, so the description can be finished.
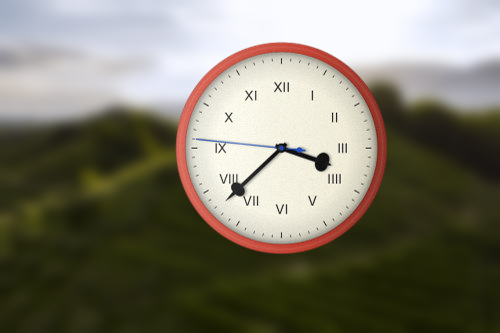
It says 3.37.46
